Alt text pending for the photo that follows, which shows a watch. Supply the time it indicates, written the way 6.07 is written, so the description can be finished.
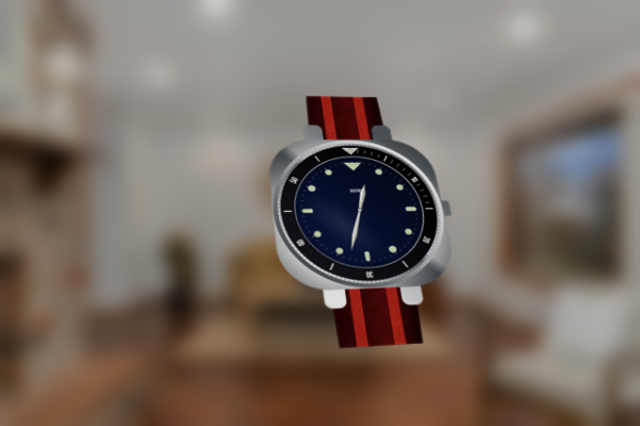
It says 12.33
